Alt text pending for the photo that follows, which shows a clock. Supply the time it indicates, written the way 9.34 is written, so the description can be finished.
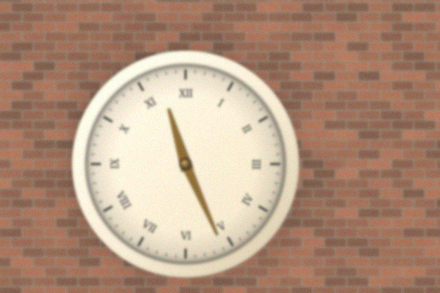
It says 11.26
